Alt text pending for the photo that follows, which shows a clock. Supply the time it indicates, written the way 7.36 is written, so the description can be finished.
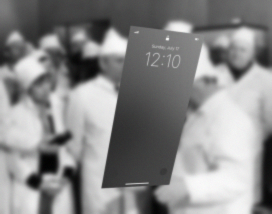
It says 12.10
